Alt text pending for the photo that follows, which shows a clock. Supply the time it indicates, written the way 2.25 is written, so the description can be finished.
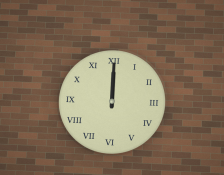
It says 12.00
